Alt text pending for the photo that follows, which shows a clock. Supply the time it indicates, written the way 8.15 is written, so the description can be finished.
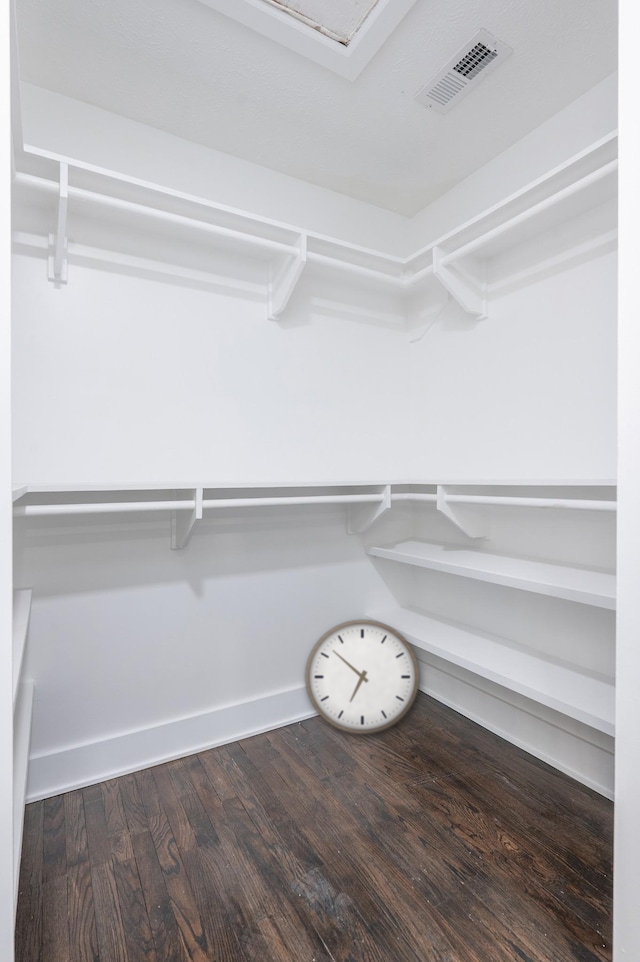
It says 6.52
